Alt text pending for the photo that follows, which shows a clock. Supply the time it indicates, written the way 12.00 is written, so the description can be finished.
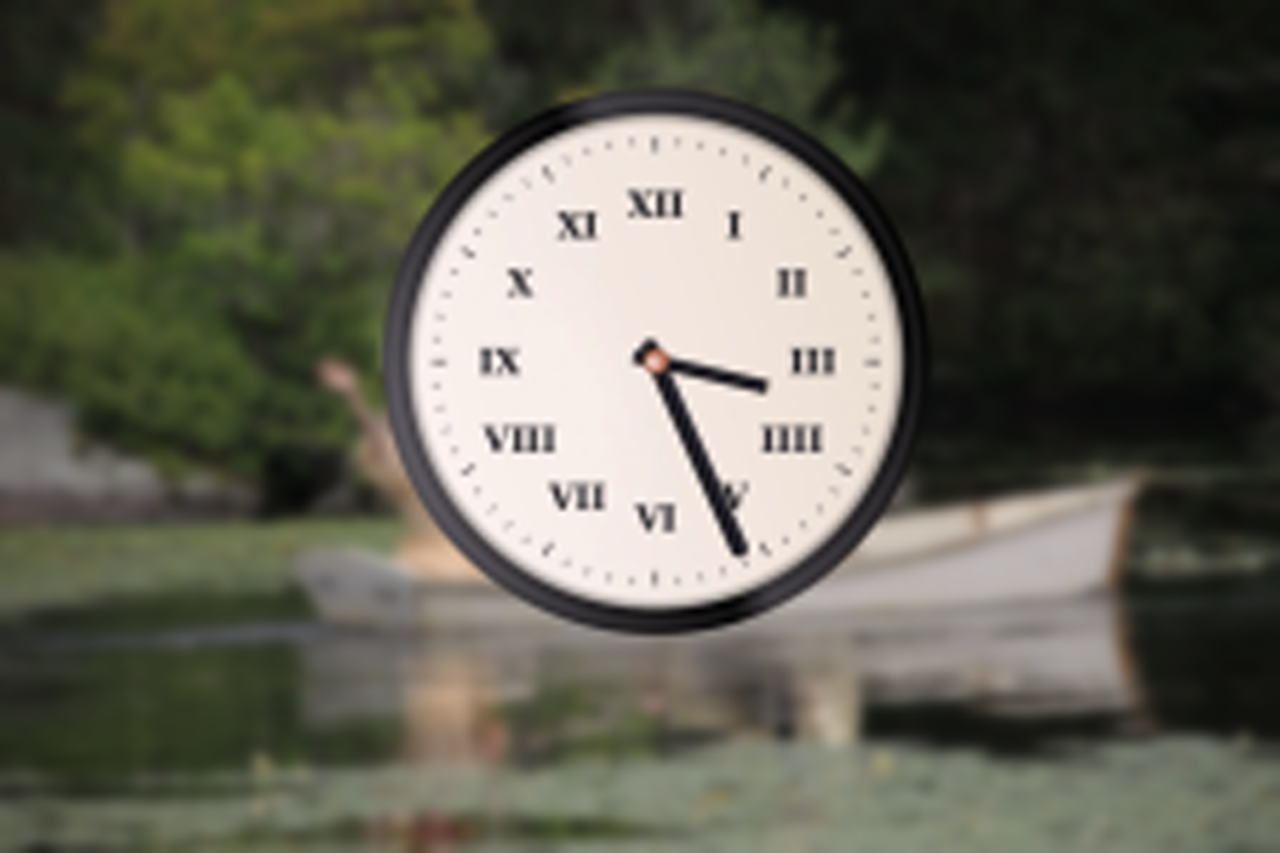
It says 3.26
